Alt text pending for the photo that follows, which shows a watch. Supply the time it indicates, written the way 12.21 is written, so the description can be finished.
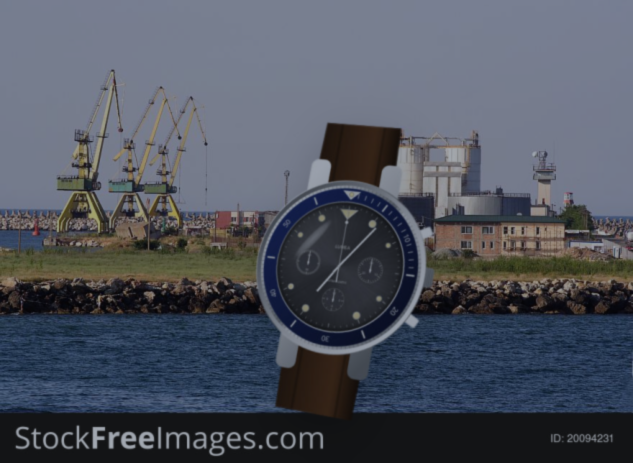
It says 7.06
